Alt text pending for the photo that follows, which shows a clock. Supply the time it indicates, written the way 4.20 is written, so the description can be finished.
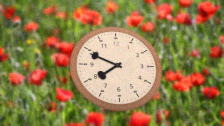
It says 7.49
